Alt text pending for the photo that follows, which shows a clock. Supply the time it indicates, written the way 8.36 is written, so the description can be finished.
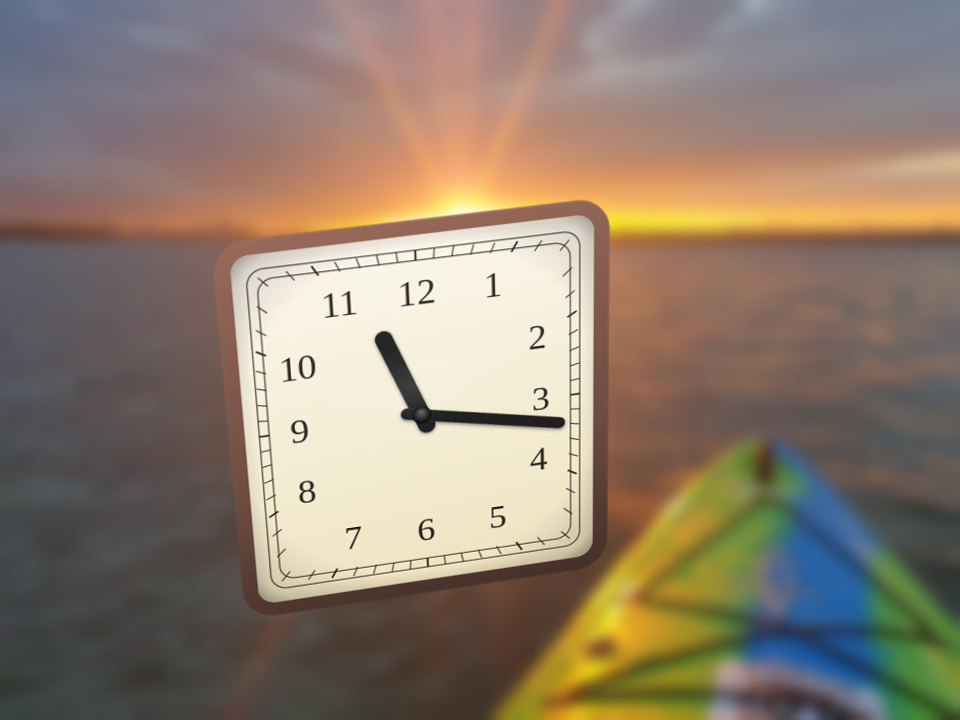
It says 11.17
